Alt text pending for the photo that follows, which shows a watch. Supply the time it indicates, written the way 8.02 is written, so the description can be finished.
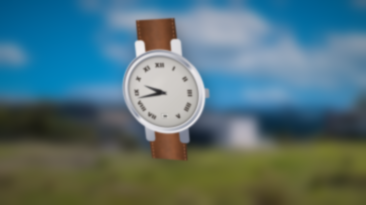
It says 9.43
